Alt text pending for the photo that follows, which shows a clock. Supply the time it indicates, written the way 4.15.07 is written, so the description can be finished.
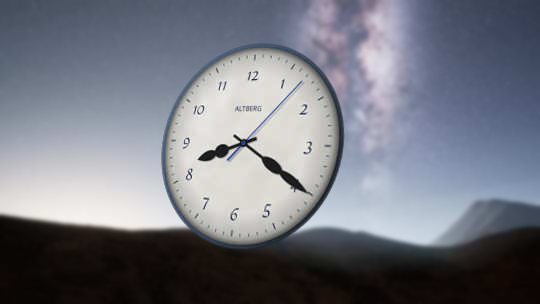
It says 8.20.07
